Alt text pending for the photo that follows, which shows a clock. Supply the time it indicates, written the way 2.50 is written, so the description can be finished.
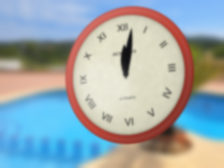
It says 12.02
